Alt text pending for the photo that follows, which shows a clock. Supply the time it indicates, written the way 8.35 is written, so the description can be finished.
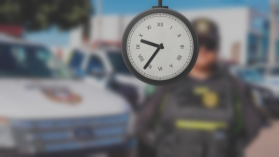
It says 9.36
